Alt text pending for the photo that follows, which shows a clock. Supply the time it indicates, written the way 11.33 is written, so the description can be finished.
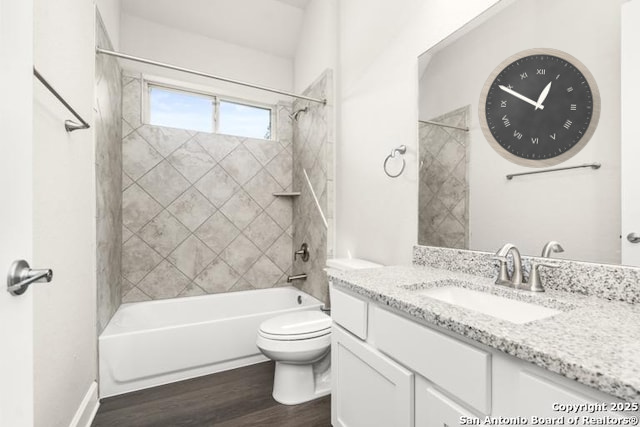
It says 12.49
